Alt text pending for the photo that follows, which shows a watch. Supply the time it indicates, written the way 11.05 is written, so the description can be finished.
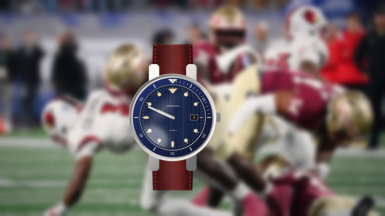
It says 9.49
